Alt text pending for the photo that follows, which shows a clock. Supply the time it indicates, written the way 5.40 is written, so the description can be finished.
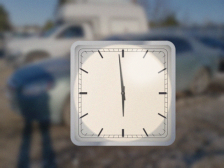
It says 5.59
